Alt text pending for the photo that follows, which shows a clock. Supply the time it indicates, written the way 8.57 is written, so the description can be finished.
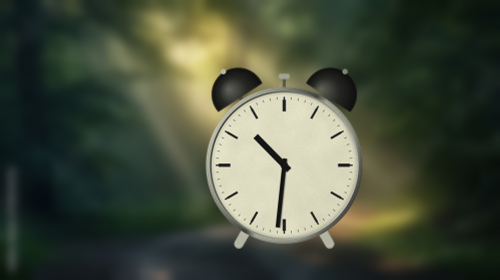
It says 10.31
